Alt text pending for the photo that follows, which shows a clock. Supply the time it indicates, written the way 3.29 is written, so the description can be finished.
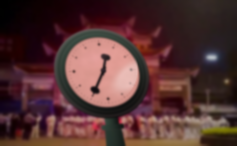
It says 12.35
